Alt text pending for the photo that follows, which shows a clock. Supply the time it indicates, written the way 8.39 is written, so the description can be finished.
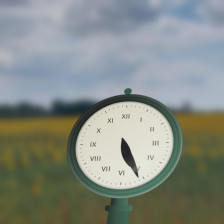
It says 5.26
